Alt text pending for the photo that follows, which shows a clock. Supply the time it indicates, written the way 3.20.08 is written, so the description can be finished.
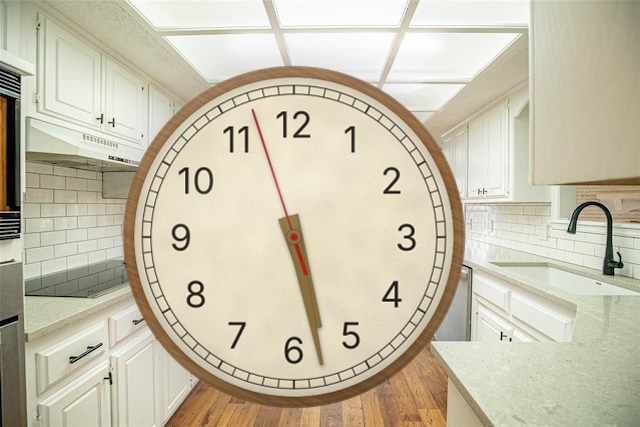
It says 5.27.57
